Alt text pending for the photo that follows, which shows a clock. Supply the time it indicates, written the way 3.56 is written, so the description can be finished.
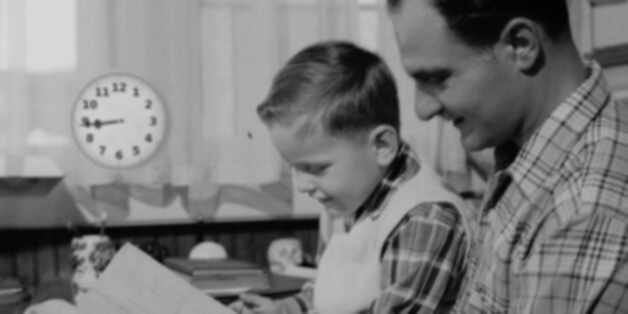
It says 8.44
